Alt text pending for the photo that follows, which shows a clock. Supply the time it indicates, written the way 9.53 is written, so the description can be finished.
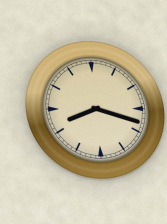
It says 8.18
